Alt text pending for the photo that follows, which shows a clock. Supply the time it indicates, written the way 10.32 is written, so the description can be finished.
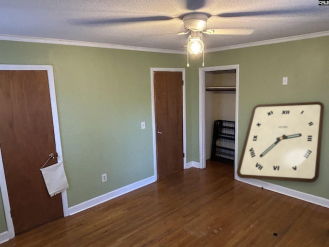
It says 2.37
